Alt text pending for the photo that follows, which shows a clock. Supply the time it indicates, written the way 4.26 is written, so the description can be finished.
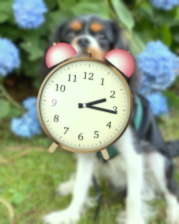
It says 2.16
